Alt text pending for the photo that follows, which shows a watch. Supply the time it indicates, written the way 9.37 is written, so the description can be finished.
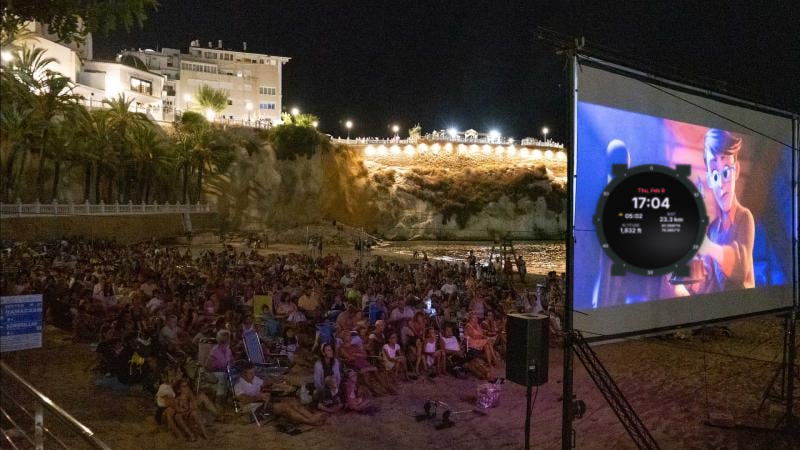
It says 17.04
